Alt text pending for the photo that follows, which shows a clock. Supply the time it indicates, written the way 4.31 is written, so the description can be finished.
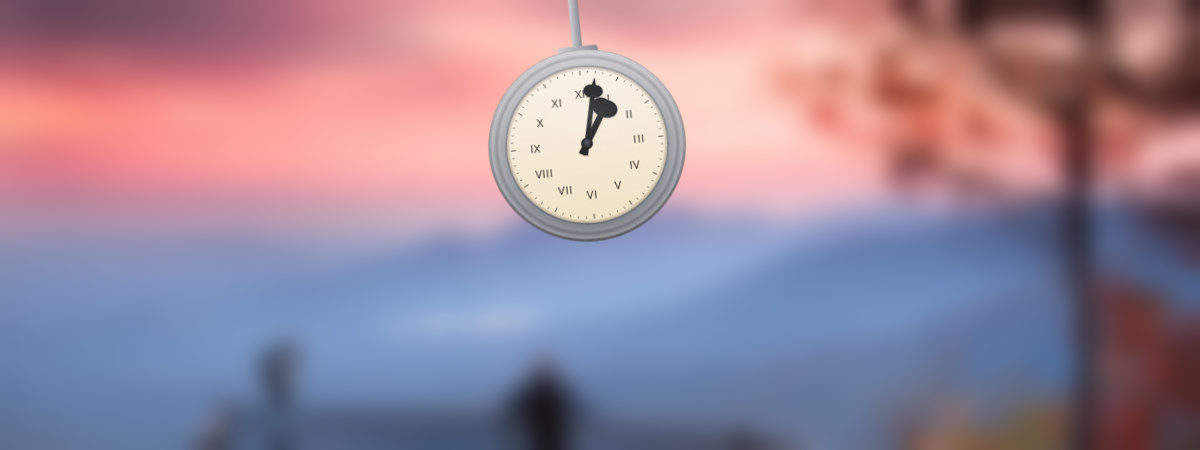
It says 1.02
